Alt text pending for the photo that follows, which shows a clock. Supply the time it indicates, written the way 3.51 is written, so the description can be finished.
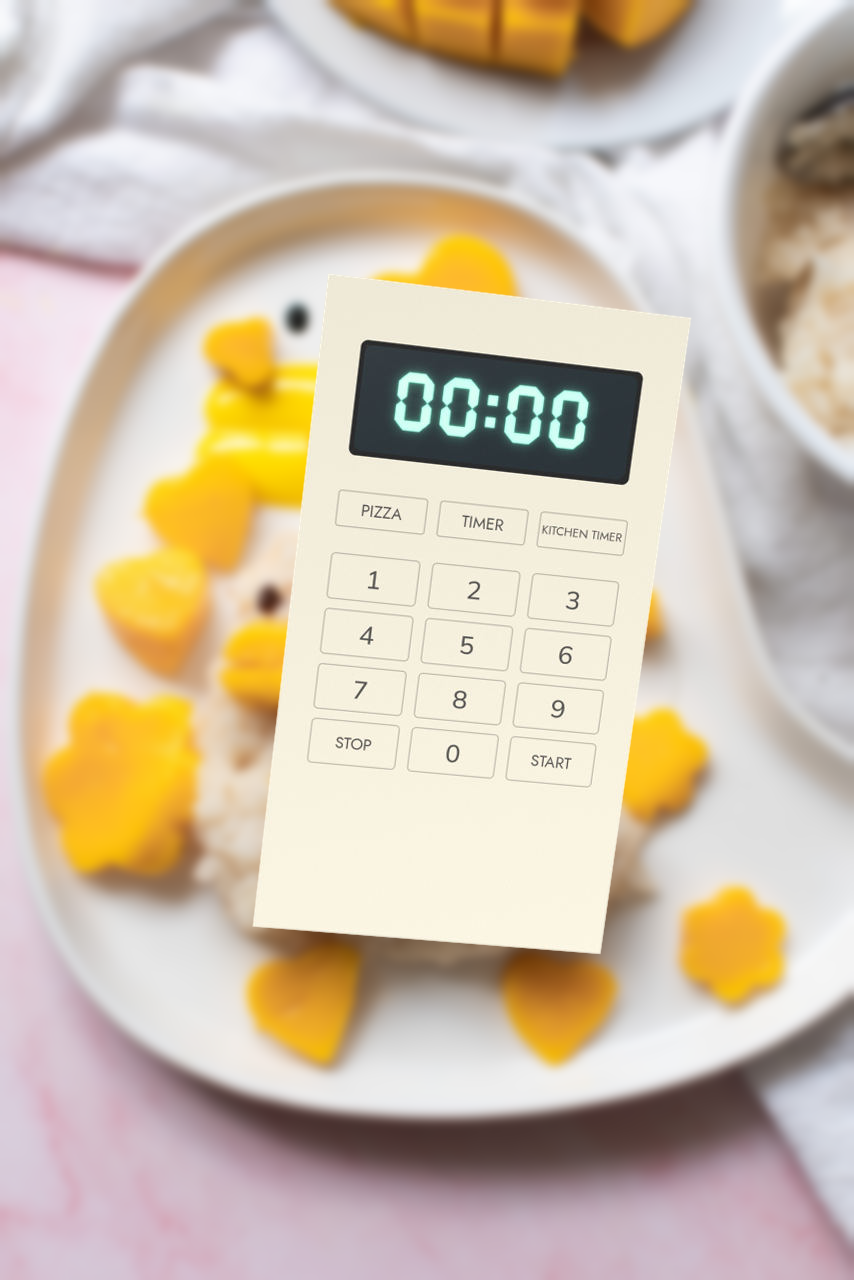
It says 0.00
